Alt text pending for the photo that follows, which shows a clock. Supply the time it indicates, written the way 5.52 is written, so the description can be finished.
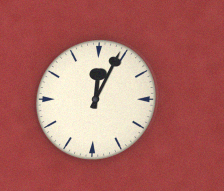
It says 12.04
